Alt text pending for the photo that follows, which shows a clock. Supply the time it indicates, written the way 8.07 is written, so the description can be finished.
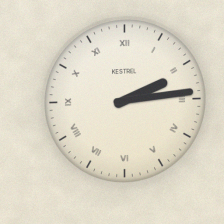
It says 2.14
